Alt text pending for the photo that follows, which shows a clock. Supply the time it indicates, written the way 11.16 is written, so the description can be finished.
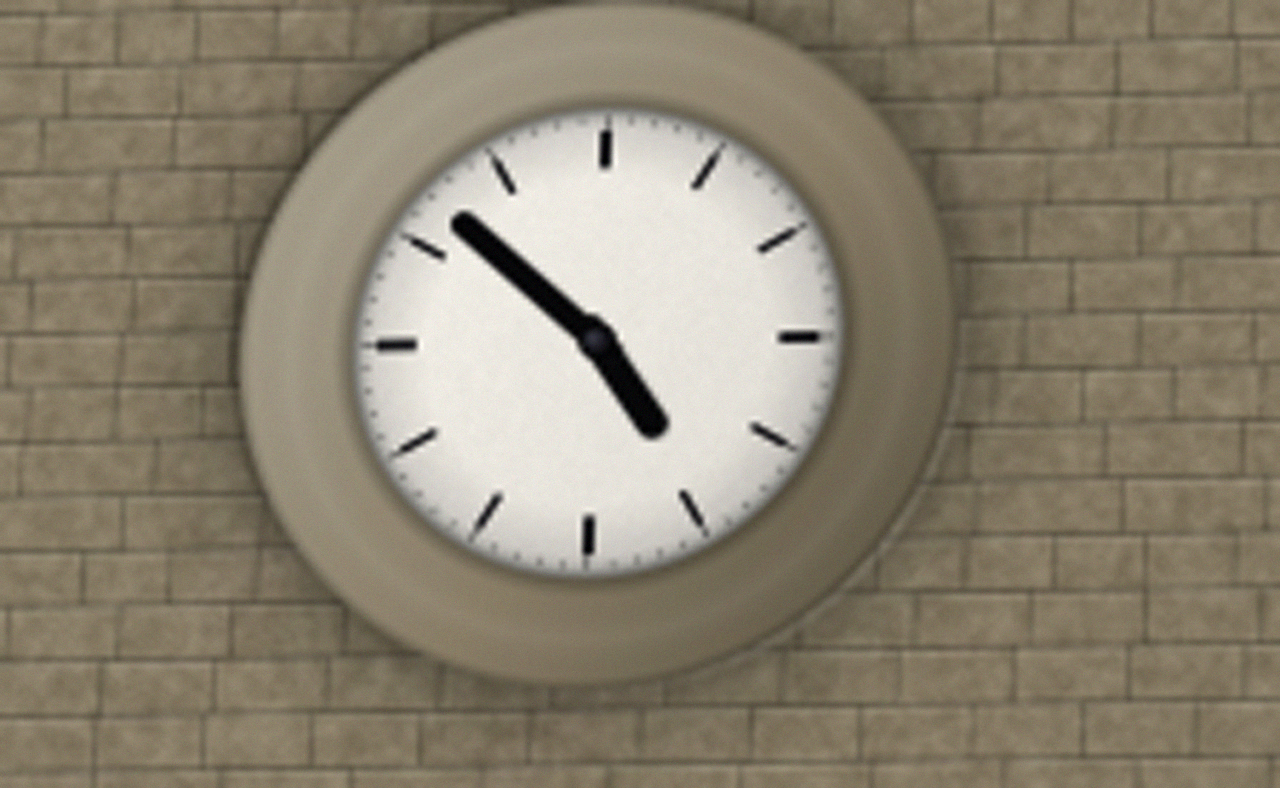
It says 4.52
